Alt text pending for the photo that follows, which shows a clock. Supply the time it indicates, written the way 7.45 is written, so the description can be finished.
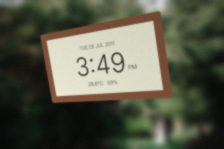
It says 3.49
